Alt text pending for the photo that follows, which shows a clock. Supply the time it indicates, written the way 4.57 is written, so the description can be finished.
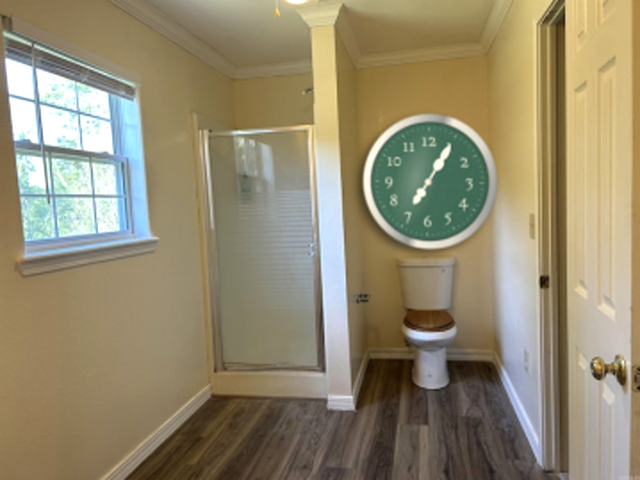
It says 7.05
